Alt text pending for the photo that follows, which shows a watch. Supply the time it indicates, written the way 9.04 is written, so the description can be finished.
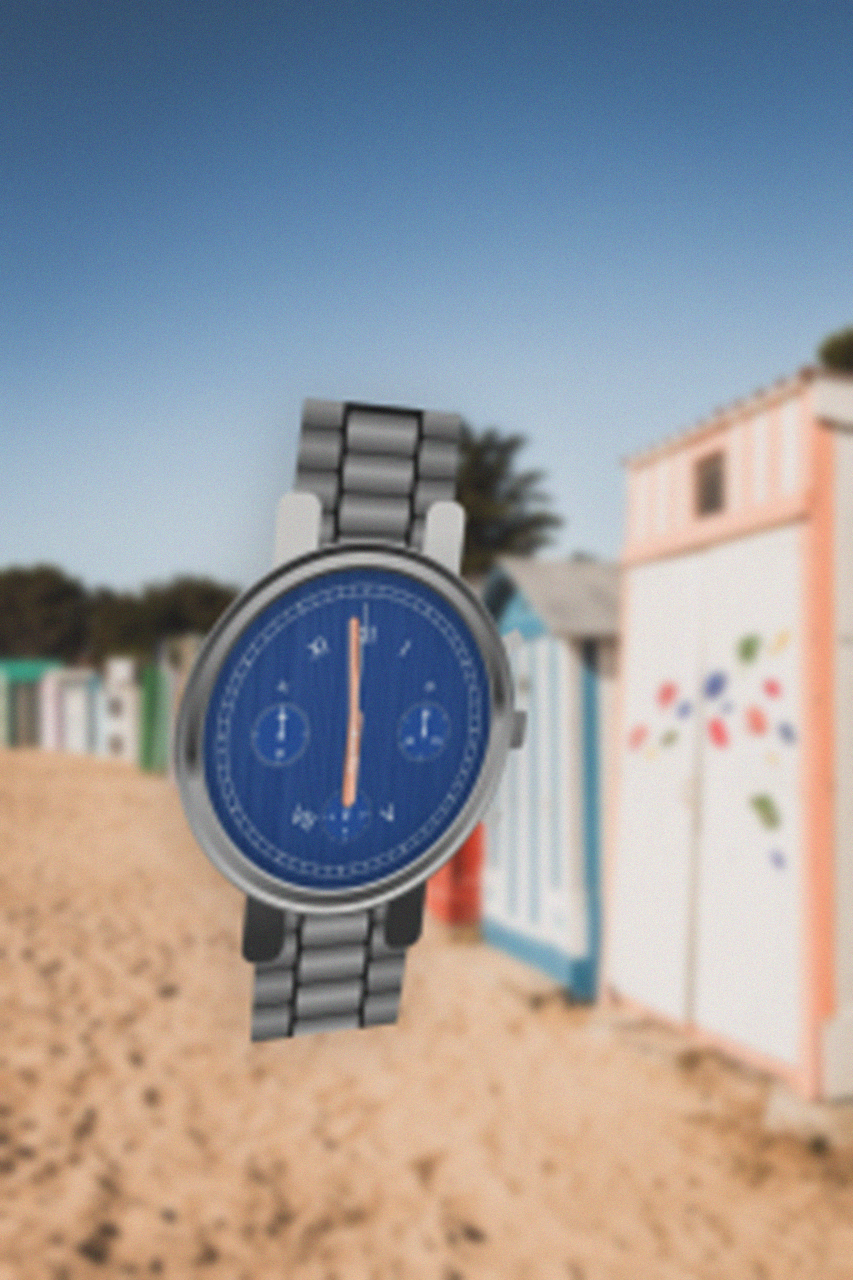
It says 5.59
